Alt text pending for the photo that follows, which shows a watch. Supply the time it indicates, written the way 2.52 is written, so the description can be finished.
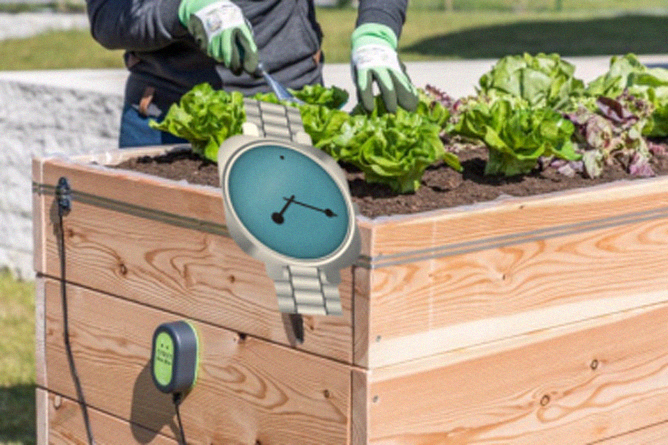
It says 7.17
